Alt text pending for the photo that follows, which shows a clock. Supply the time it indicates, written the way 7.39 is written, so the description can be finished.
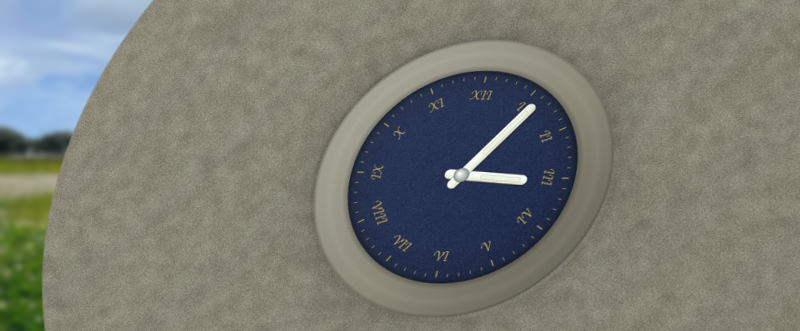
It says 3.06
